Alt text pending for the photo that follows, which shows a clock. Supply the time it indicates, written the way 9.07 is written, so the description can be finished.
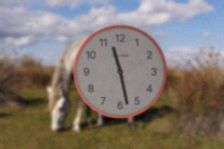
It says 11.28
